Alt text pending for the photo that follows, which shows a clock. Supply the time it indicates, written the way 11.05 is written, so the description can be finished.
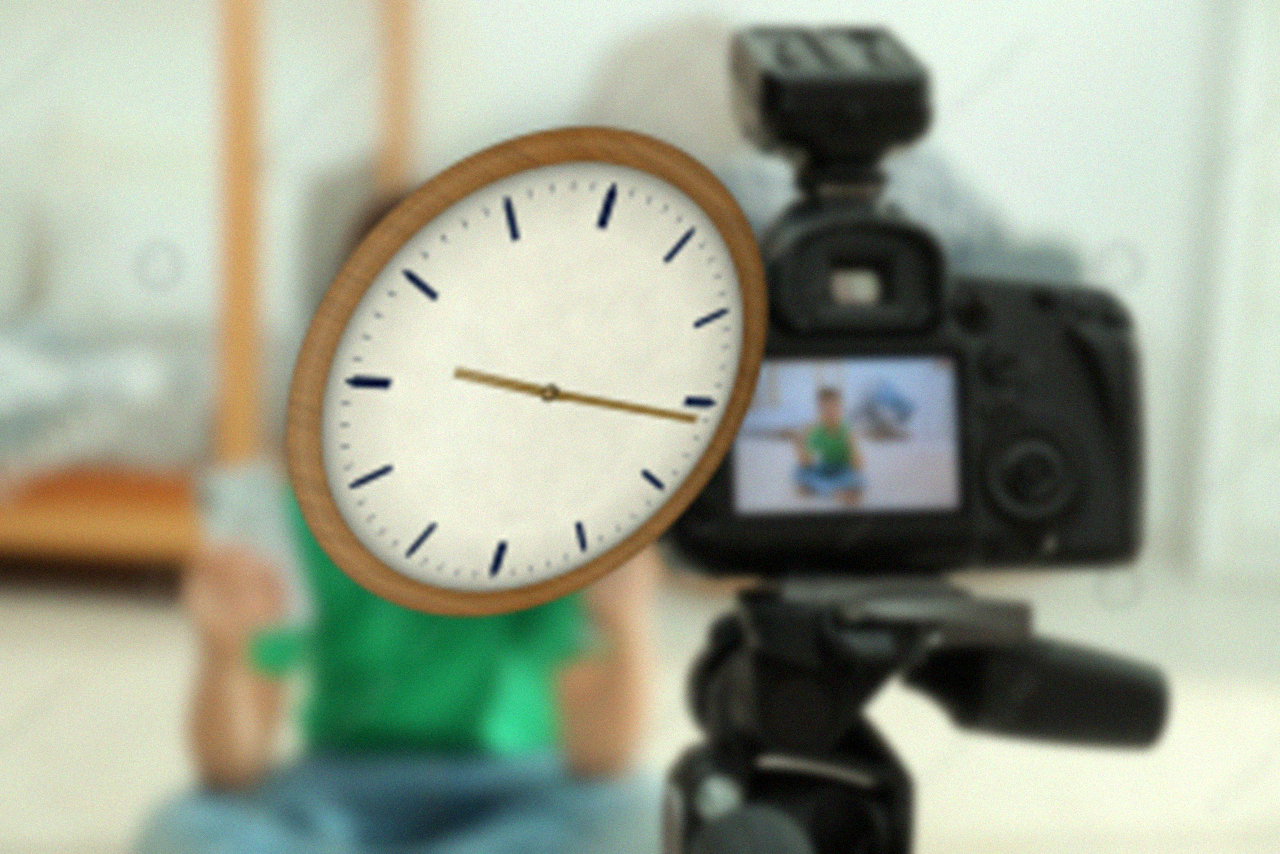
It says 9.16
